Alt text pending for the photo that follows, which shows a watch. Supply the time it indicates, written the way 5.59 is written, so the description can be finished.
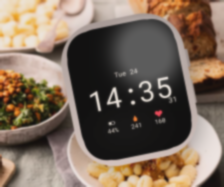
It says 14.35
